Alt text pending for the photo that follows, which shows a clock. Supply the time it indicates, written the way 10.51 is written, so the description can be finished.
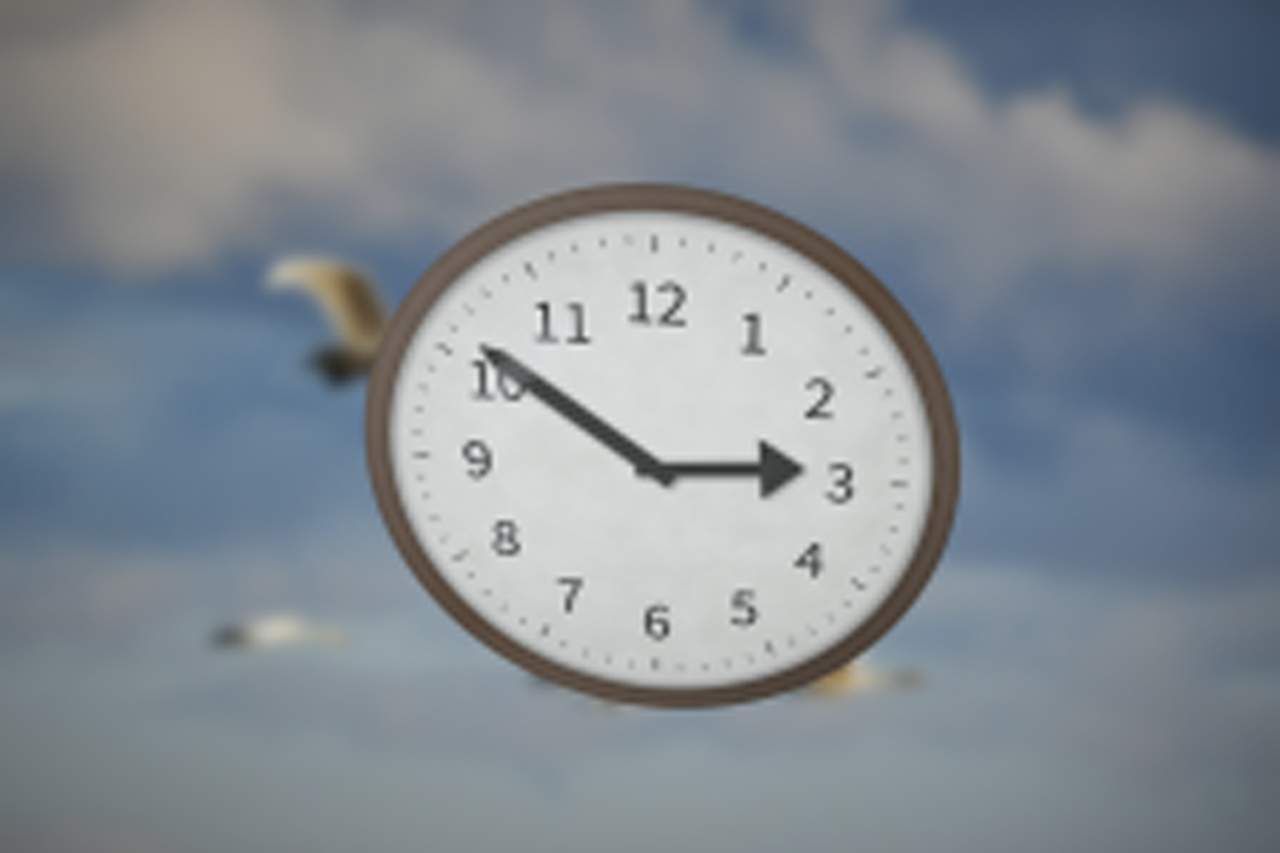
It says 2.51
